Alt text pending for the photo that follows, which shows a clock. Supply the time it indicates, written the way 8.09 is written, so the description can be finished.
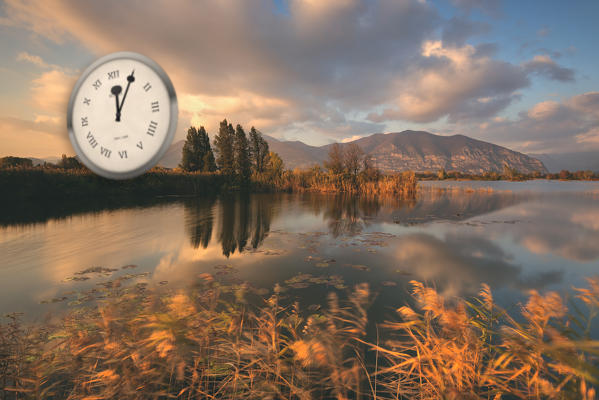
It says 12.05
